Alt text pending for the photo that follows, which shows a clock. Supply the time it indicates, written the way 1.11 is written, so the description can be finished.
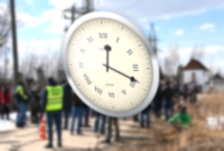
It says 12.19
